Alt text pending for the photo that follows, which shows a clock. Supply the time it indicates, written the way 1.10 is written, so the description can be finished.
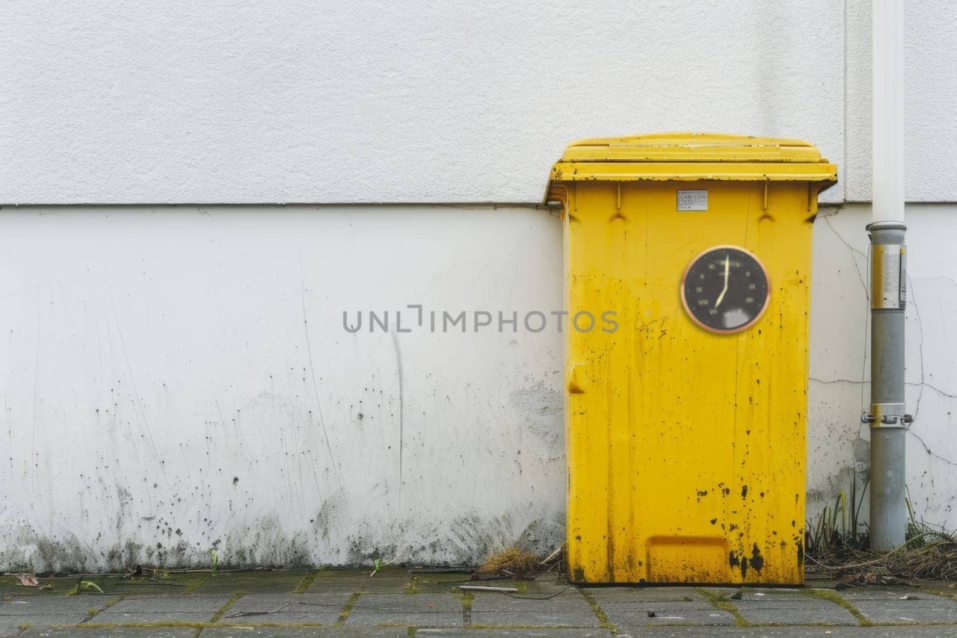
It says 7.01
